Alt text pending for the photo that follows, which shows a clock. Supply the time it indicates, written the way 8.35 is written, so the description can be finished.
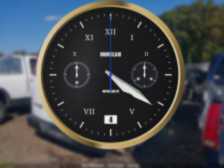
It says 4.21
